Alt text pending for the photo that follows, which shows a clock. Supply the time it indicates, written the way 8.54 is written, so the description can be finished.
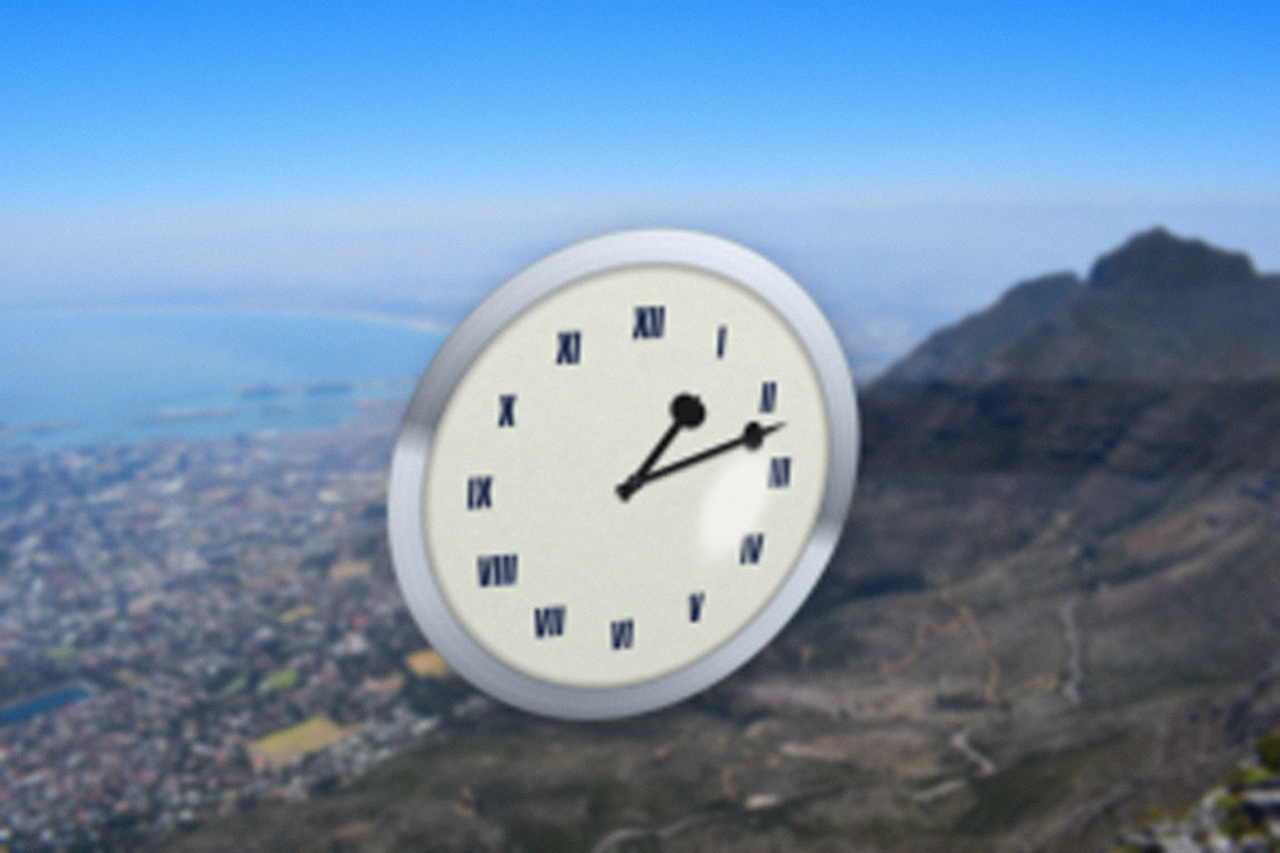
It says 1.12
